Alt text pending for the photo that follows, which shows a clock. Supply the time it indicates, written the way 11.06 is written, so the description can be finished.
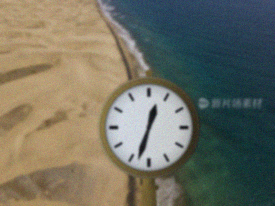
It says 12.33
